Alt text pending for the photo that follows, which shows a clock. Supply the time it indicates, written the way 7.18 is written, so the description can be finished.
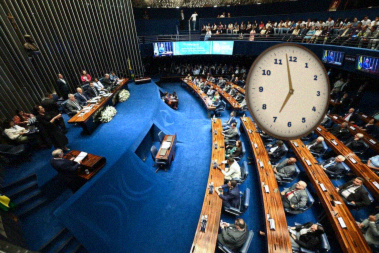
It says 6.58
